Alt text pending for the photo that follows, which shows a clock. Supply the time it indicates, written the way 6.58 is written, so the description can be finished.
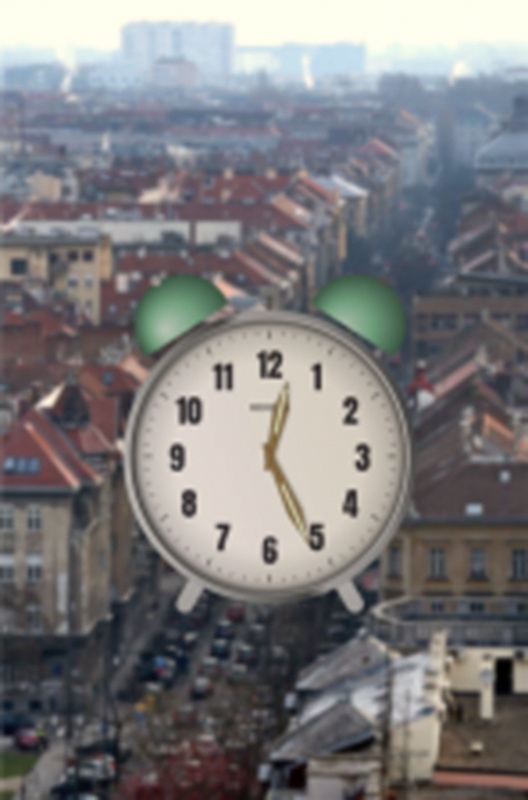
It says 12.26
